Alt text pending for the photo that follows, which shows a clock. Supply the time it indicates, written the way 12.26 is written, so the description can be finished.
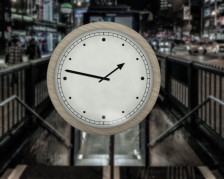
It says 1.47
